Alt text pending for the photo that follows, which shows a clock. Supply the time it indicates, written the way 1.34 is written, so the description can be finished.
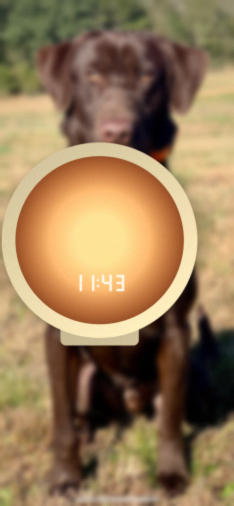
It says 11.43
